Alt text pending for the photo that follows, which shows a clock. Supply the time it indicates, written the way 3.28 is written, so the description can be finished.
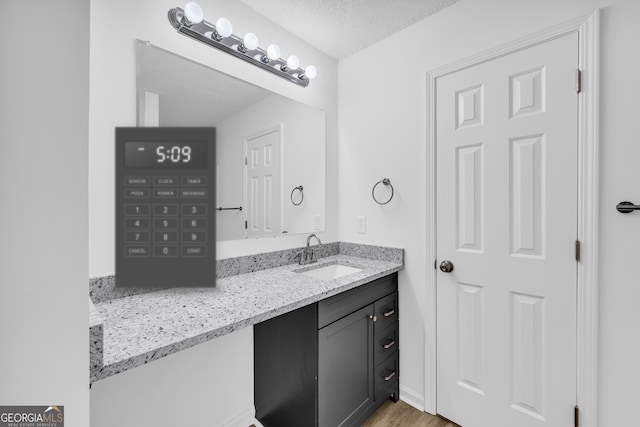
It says 5.09
